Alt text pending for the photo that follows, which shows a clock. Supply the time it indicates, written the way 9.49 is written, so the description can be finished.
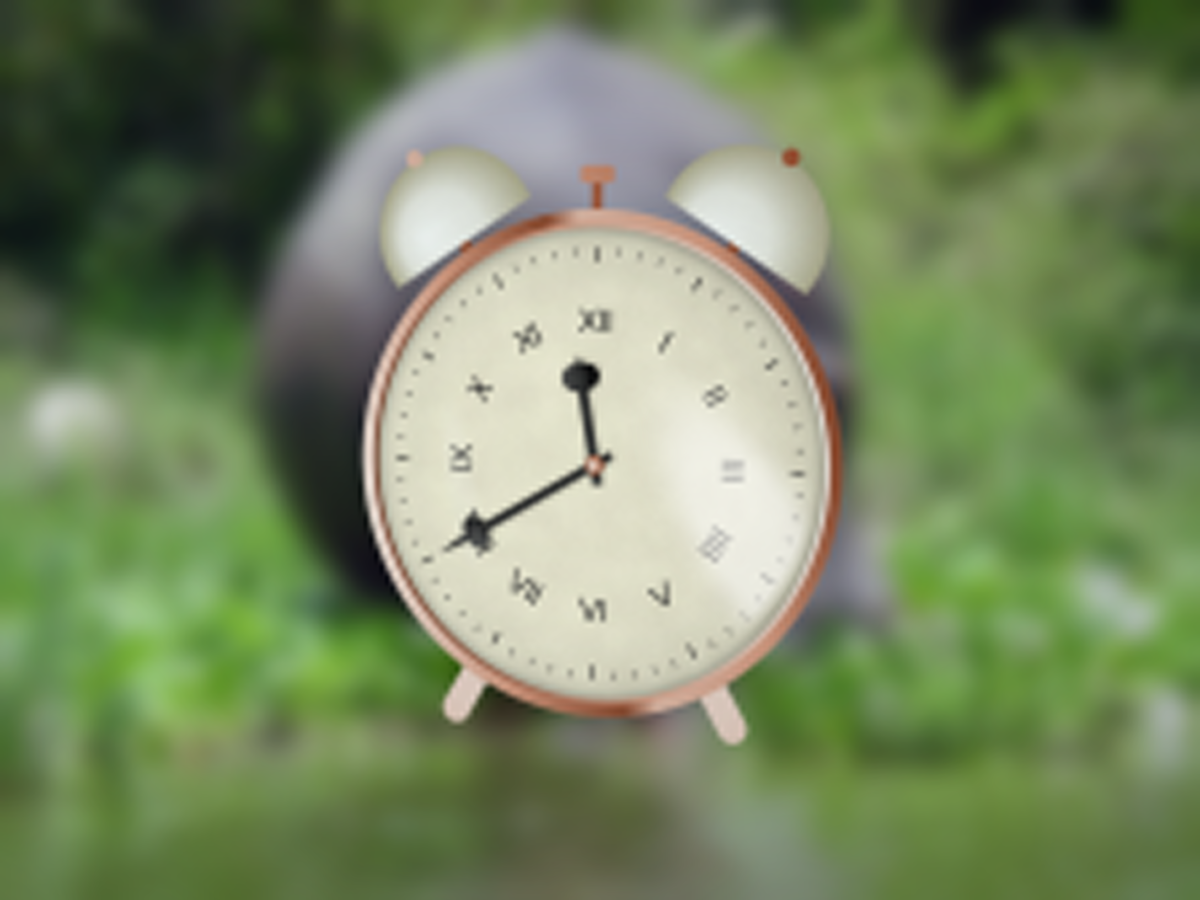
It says 11.40
